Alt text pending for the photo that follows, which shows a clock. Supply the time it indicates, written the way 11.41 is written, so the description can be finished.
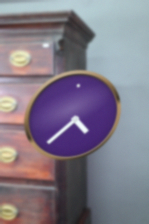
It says 4.38
